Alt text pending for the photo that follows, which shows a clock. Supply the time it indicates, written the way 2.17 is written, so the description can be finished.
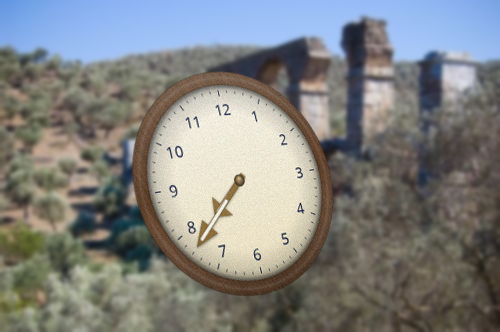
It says 7.38
